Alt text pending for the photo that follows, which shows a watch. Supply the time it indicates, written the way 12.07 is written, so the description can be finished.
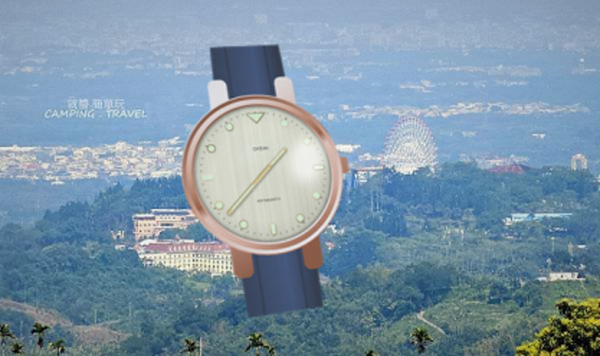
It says 1.38
